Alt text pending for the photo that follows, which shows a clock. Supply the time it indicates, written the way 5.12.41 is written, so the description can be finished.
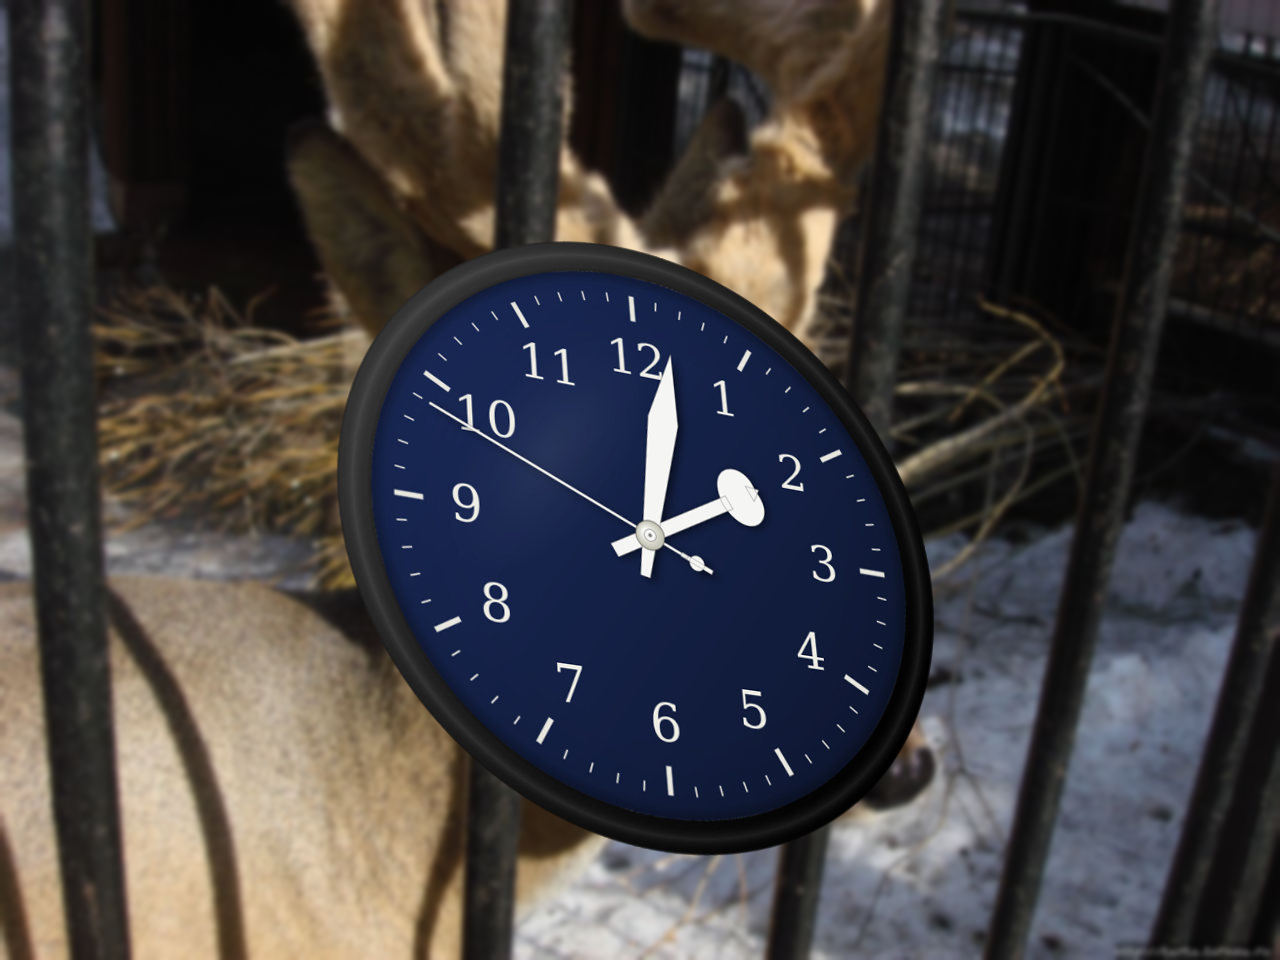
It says 2.01.49
